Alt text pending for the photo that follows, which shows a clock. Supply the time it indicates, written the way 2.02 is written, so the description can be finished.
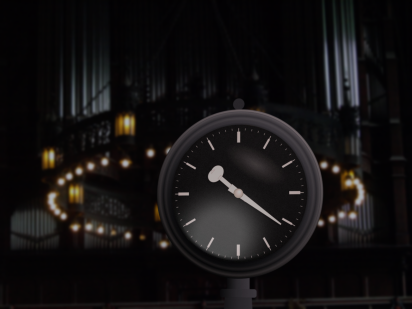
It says 10.21
